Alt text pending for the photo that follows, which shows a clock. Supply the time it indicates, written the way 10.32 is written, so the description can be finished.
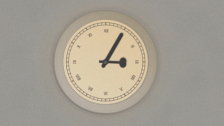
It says 3.05
